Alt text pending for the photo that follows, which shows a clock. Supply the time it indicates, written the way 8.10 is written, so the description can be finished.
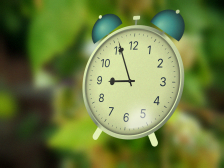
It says 8.56
